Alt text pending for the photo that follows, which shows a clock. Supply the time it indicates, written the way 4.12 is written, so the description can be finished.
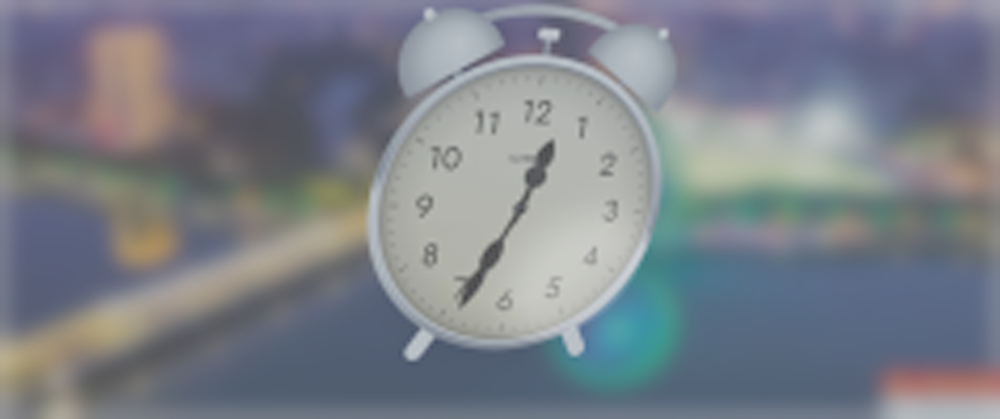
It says 12.34
